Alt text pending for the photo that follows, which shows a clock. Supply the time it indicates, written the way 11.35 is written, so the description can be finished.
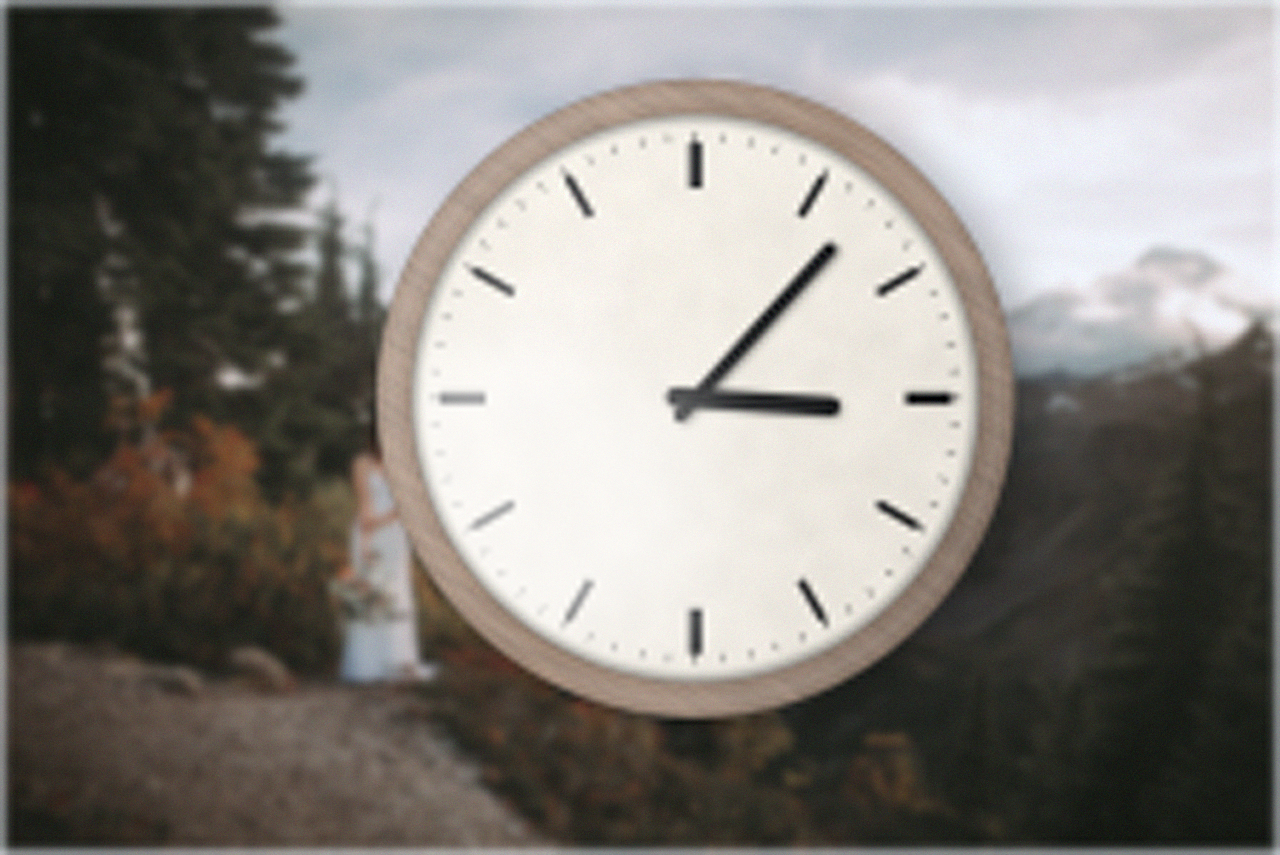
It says 3.07
